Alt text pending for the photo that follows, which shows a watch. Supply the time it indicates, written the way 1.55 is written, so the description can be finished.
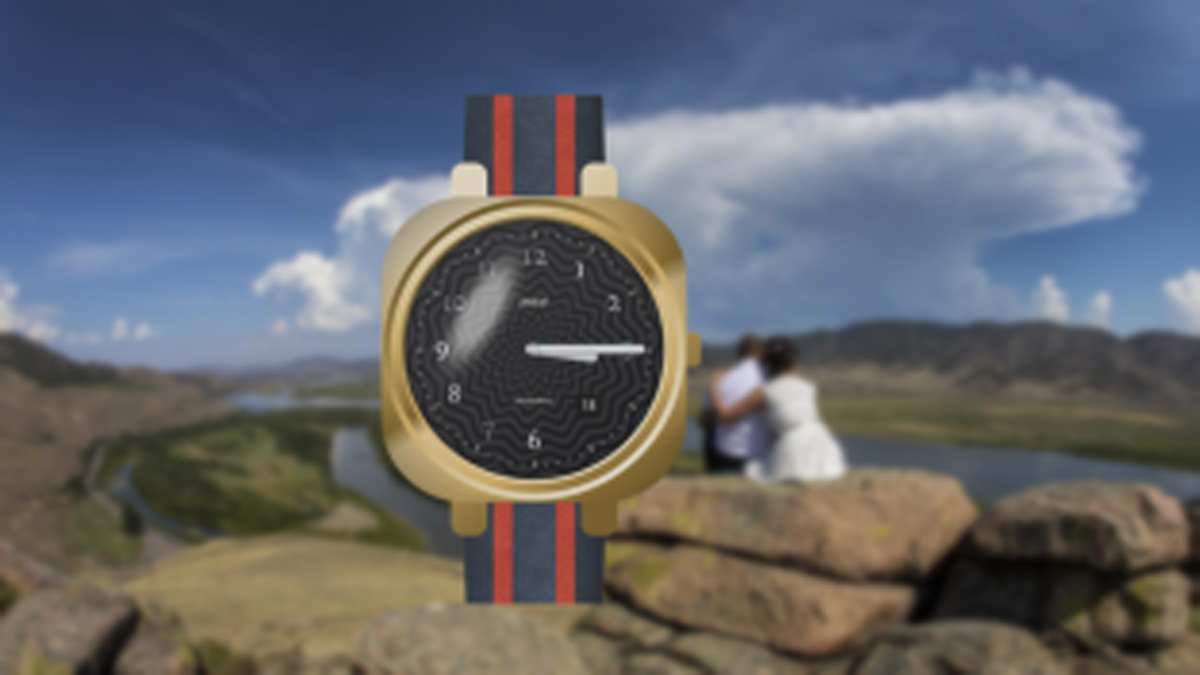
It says 3.15
